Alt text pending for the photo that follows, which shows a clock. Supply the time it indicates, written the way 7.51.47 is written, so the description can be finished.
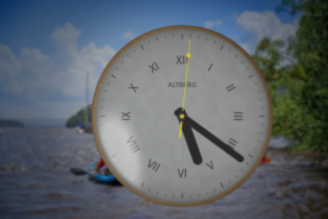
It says 5.21.01
